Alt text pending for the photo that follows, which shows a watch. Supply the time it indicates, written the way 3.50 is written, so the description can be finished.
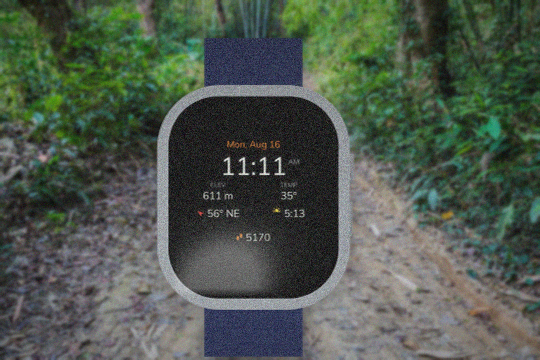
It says 11.11
